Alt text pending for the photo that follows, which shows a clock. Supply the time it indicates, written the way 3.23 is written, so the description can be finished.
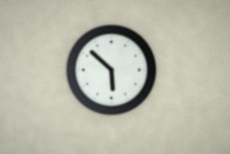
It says 5.52
